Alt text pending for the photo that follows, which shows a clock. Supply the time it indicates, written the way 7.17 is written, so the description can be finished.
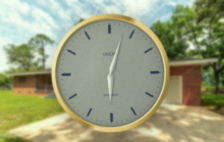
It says 6.03
